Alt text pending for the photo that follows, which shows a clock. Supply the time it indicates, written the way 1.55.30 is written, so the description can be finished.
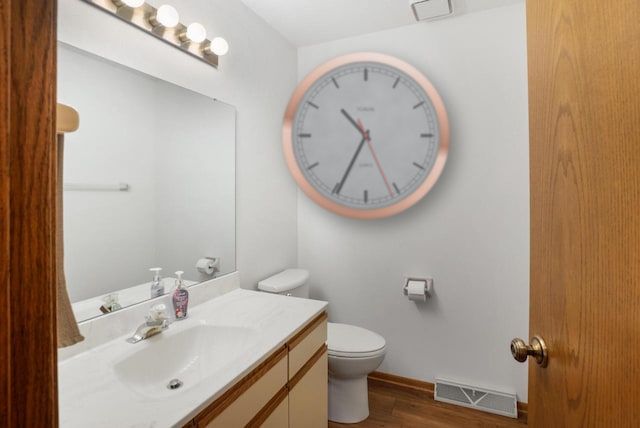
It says 10.34.26
